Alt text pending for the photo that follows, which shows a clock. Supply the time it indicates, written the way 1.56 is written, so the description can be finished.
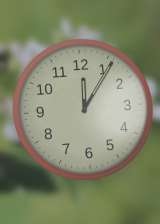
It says 12.06
